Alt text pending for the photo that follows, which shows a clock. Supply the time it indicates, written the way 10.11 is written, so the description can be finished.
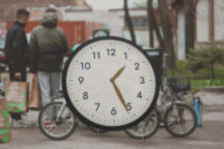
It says 1.26
